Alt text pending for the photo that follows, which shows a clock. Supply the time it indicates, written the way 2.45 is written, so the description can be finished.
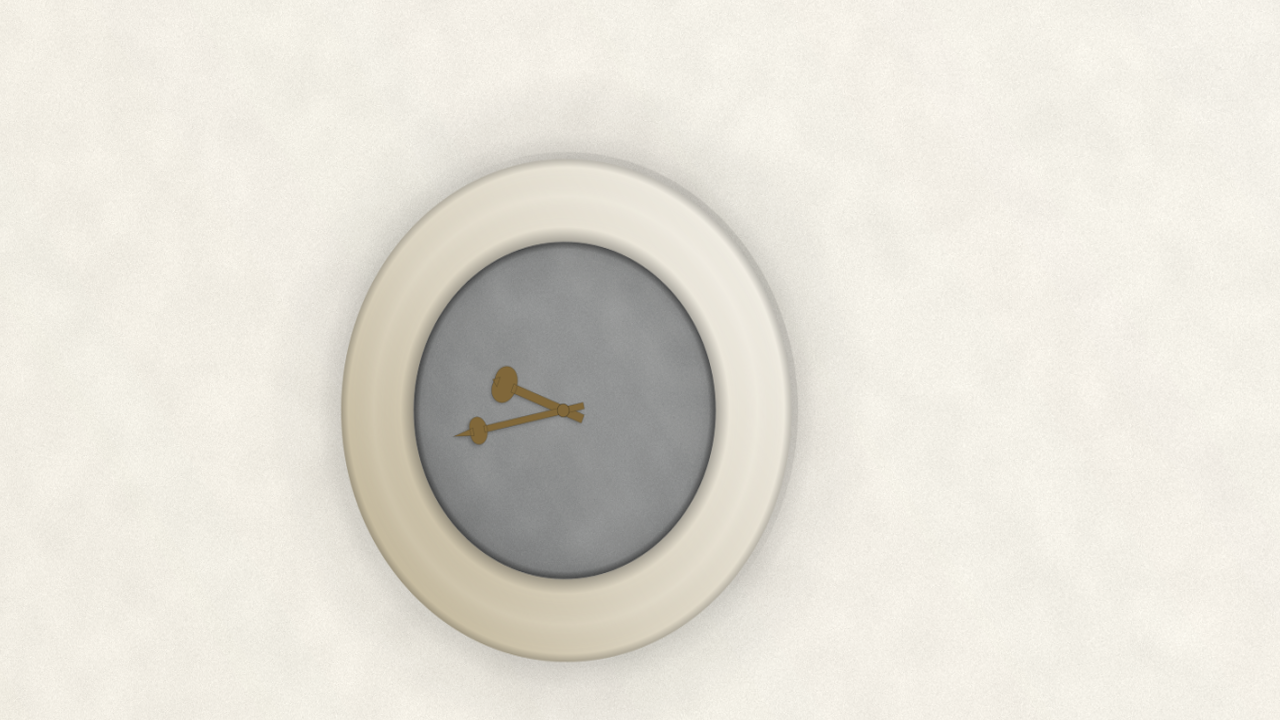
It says 9.43
